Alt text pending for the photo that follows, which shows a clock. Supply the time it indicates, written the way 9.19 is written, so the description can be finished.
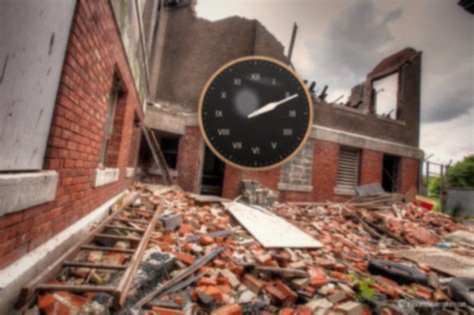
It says 2.11
